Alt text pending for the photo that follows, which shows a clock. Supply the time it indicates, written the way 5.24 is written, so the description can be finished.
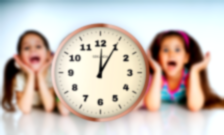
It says 12.05
